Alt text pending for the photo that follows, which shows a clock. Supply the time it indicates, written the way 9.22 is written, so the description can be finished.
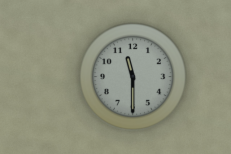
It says 11.30
